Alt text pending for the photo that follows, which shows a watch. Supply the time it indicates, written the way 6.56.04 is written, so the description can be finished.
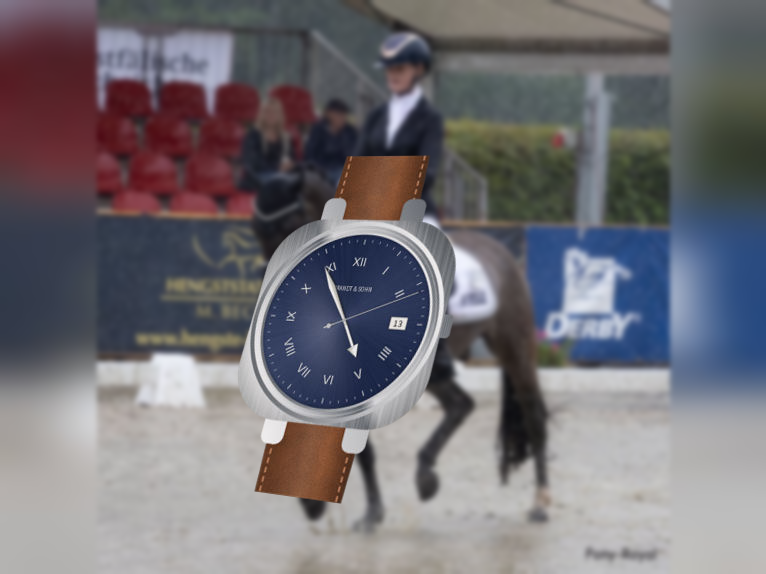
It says 4.54.11
